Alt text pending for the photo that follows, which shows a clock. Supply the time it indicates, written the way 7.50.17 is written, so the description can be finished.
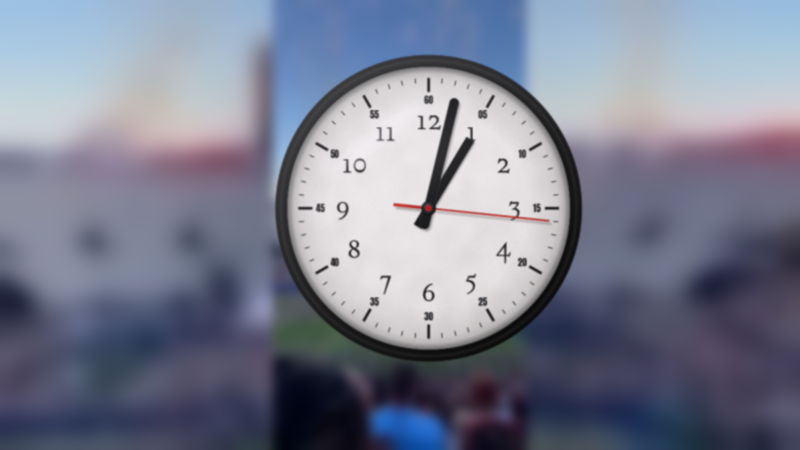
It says 1.02.16
